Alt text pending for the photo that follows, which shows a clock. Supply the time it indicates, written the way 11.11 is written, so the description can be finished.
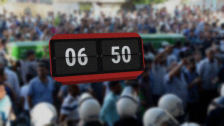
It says 6.50
